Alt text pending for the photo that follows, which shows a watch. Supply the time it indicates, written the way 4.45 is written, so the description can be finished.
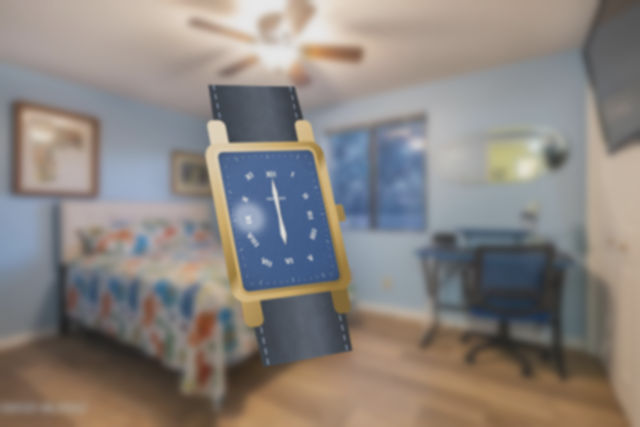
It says 6.00
